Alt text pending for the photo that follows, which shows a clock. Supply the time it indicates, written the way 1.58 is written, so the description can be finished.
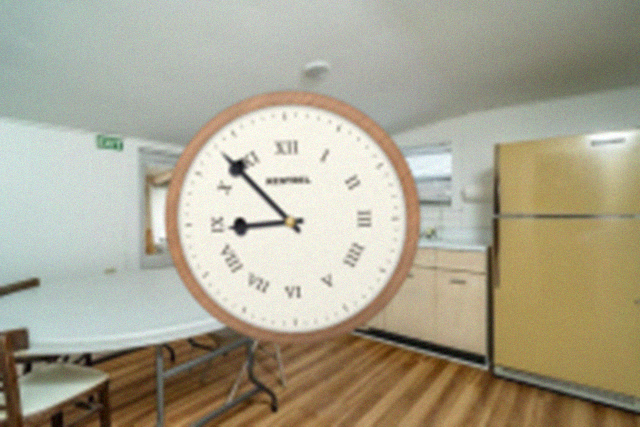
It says 8.53
